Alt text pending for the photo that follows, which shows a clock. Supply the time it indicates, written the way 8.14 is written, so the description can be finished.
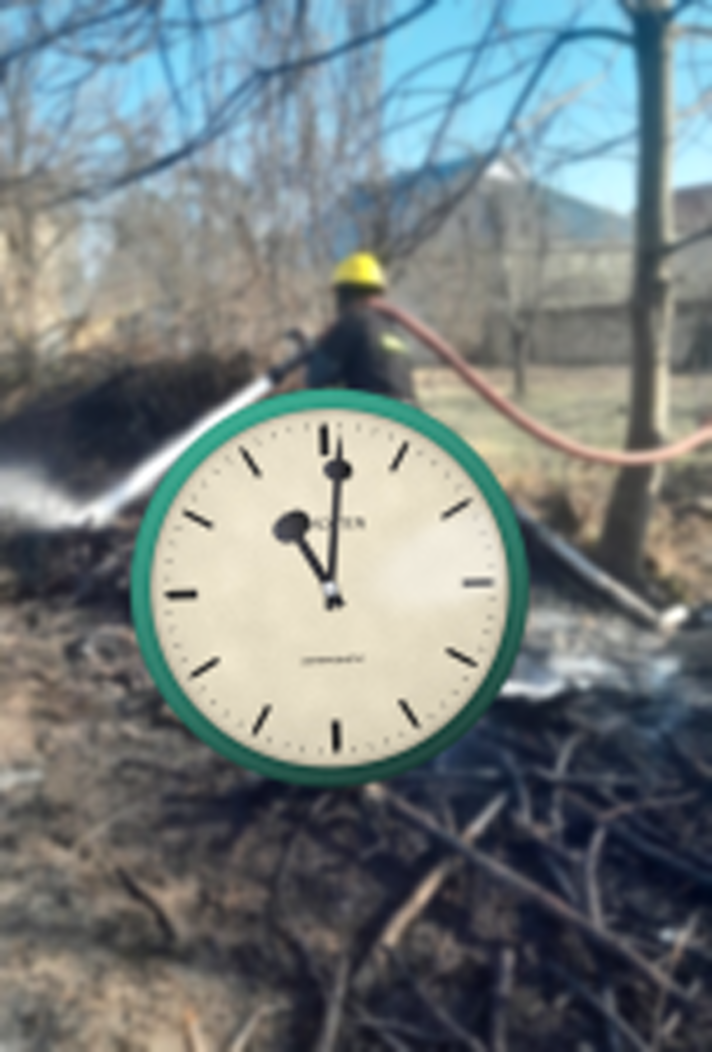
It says 11.01
